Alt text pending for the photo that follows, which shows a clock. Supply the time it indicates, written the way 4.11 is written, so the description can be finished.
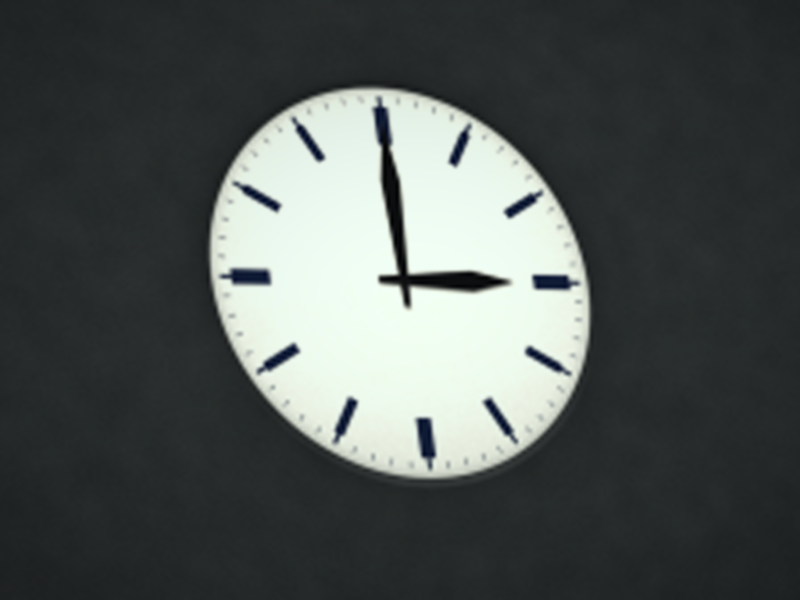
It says 3.00
